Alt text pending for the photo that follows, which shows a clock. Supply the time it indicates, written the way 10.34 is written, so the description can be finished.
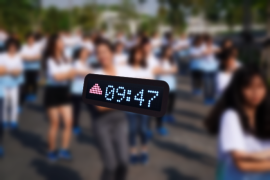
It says 9.47
